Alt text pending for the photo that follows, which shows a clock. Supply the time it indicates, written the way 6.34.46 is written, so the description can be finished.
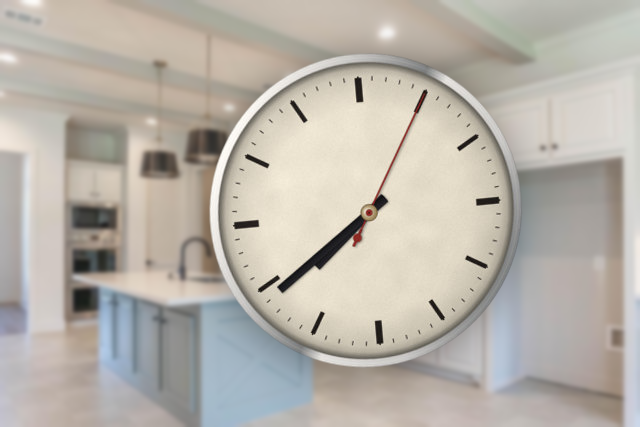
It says 7.39.05
